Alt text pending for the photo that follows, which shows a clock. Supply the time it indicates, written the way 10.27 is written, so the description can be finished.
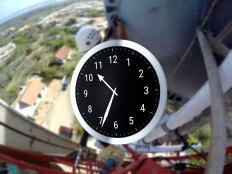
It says 10.34
